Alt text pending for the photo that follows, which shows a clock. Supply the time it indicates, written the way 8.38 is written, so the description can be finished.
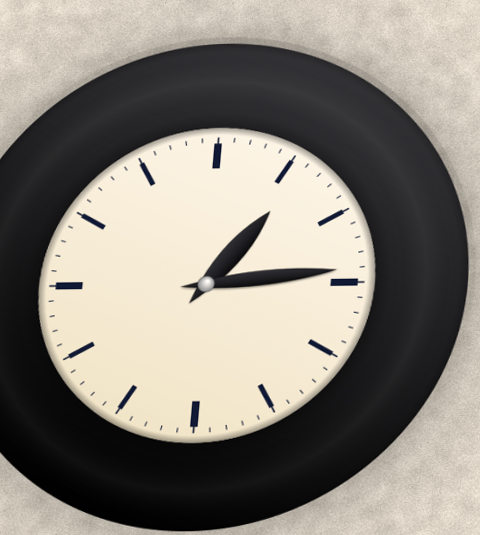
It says 1.14
